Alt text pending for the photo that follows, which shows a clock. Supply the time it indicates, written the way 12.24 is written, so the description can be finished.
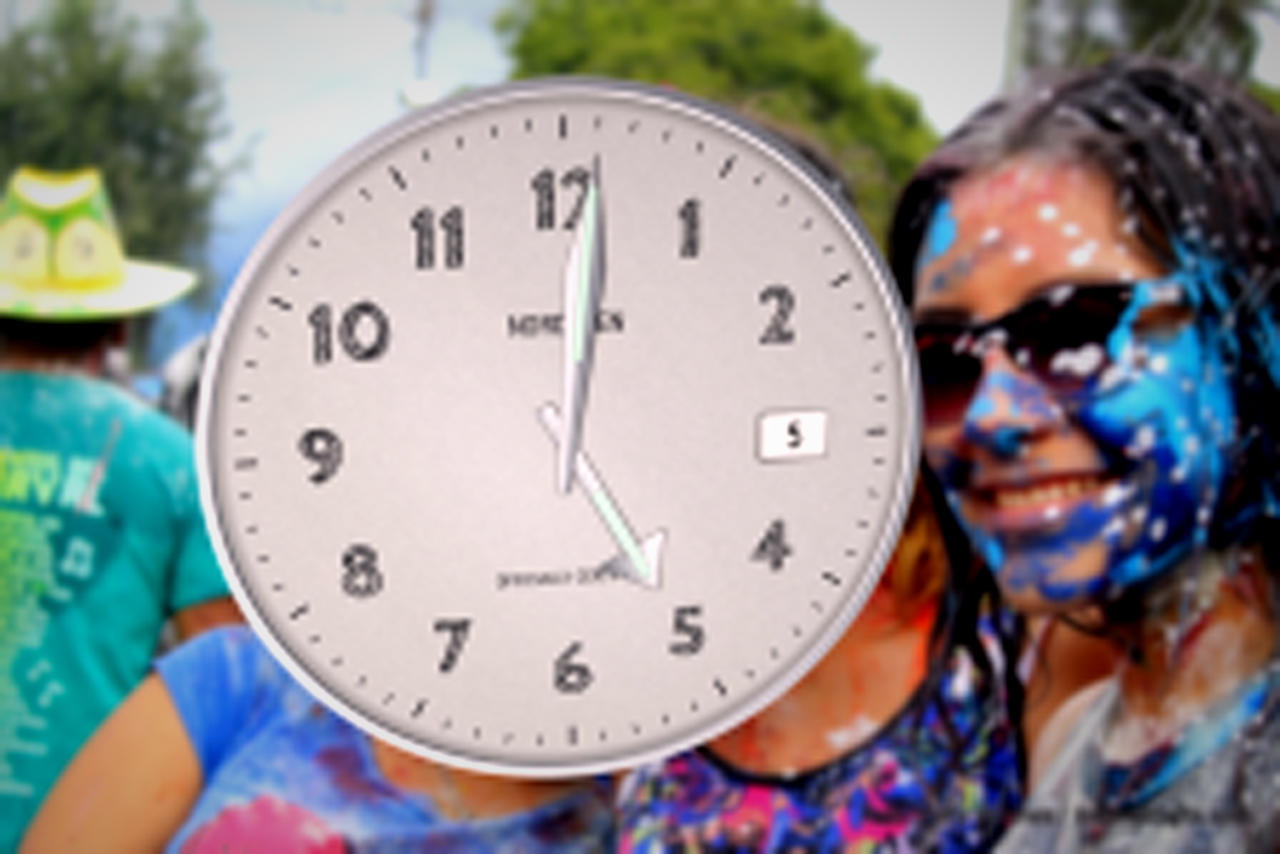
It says 5.01
